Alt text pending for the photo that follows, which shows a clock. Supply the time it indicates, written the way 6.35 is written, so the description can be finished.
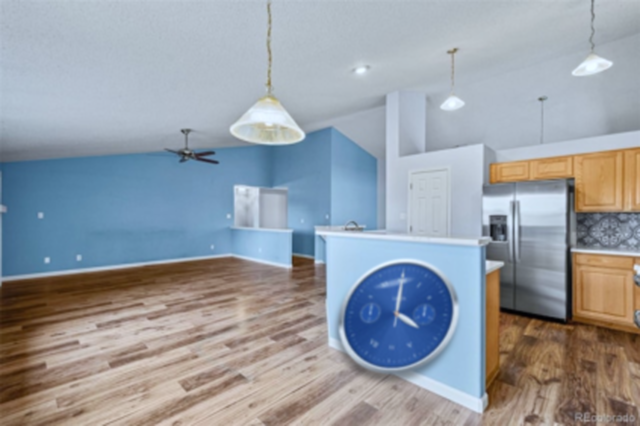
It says 4.00
